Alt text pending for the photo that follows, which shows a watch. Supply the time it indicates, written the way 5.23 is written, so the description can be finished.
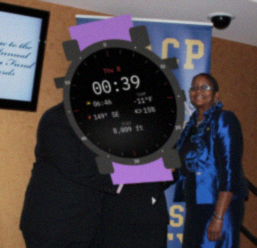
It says 0.39
